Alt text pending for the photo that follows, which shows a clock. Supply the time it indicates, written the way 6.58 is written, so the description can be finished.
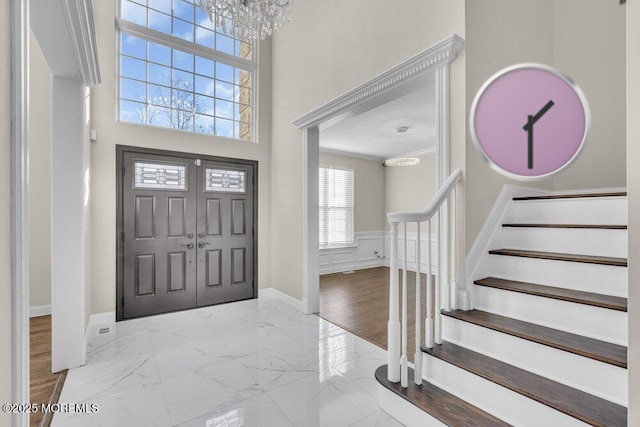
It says 1.30
